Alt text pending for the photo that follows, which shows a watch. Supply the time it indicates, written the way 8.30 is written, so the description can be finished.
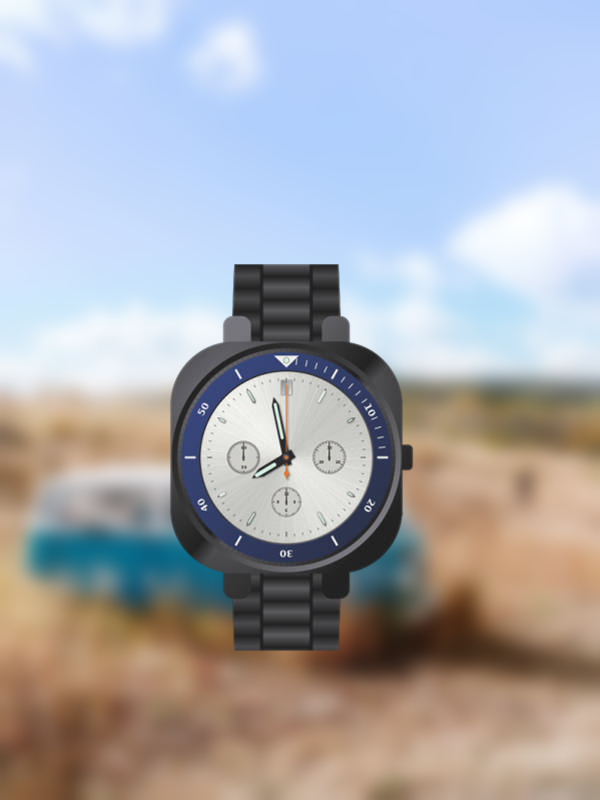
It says 7.58
